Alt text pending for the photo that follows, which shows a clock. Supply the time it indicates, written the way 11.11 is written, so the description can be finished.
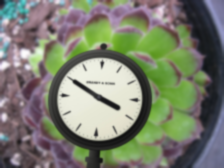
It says 3.50
